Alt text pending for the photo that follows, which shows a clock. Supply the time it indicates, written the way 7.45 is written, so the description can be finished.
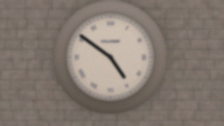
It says 4.51
